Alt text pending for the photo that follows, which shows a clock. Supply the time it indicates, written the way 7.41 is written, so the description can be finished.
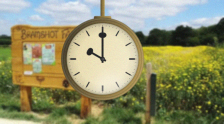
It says 10.00
